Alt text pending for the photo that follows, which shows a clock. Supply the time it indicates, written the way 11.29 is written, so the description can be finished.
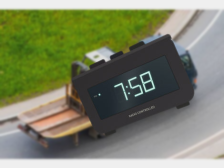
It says 7.58
